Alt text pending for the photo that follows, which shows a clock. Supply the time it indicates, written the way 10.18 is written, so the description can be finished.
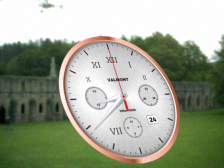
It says 8.39
